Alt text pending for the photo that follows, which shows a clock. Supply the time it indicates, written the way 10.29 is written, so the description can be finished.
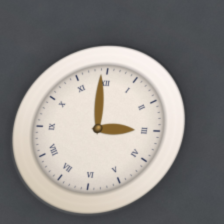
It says 2.59
